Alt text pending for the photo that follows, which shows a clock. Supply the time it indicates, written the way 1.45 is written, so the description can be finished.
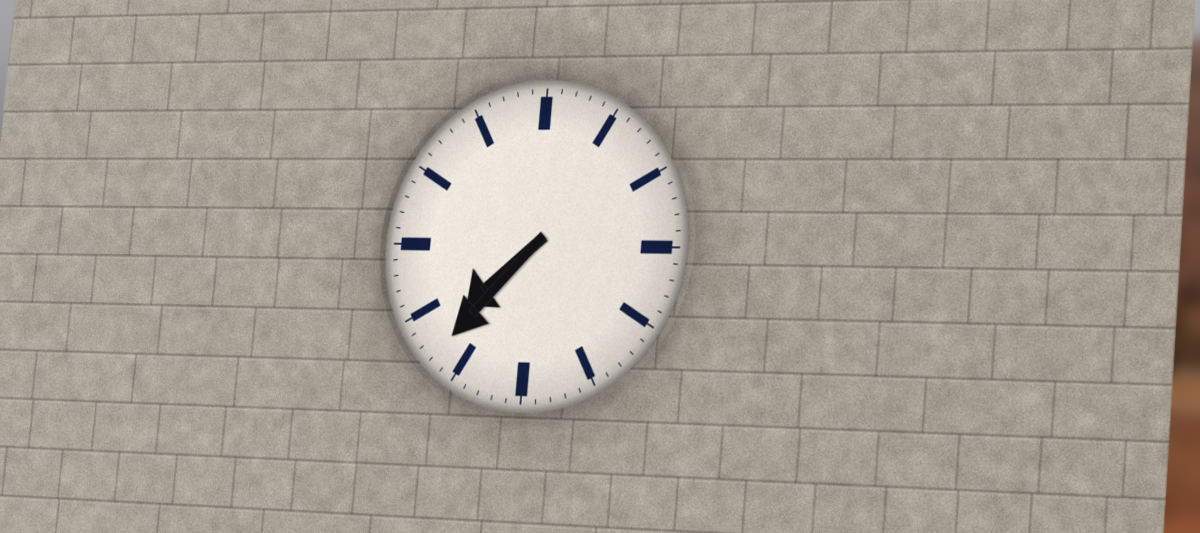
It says 7.37
